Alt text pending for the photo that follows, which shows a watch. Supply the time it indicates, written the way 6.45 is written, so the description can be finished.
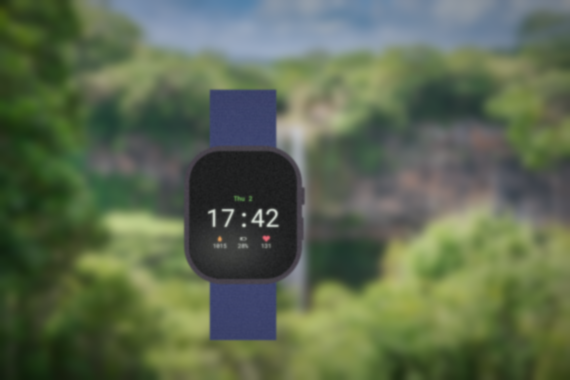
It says 17.42
